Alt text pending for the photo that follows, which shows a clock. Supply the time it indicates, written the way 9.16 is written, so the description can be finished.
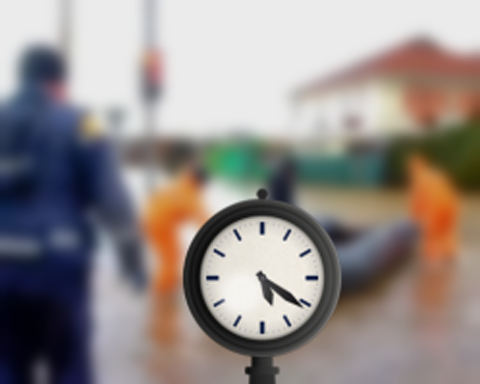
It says 5.21
